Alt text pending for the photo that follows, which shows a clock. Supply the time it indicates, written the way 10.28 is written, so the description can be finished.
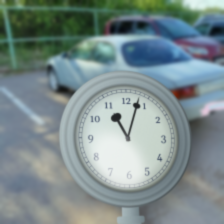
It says 11.03
